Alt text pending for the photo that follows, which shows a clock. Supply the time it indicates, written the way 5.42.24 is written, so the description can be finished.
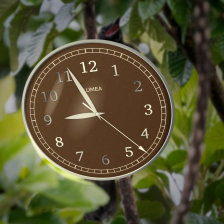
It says 8.56.23
